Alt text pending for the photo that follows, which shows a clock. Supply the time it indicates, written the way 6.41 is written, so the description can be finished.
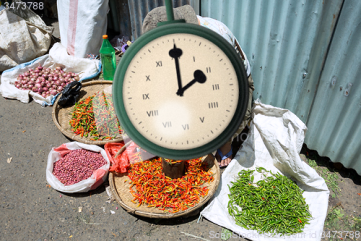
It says 2.00
